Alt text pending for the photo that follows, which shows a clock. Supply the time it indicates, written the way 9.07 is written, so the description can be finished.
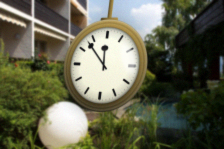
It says 11.53
